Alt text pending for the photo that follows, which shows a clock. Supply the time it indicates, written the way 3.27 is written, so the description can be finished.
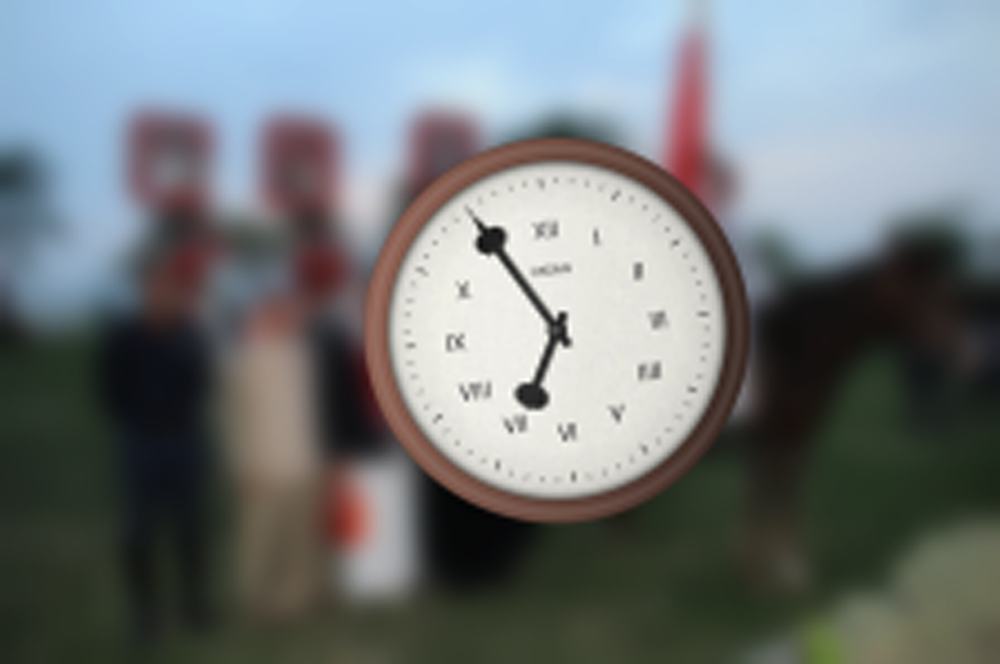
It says 6.55
